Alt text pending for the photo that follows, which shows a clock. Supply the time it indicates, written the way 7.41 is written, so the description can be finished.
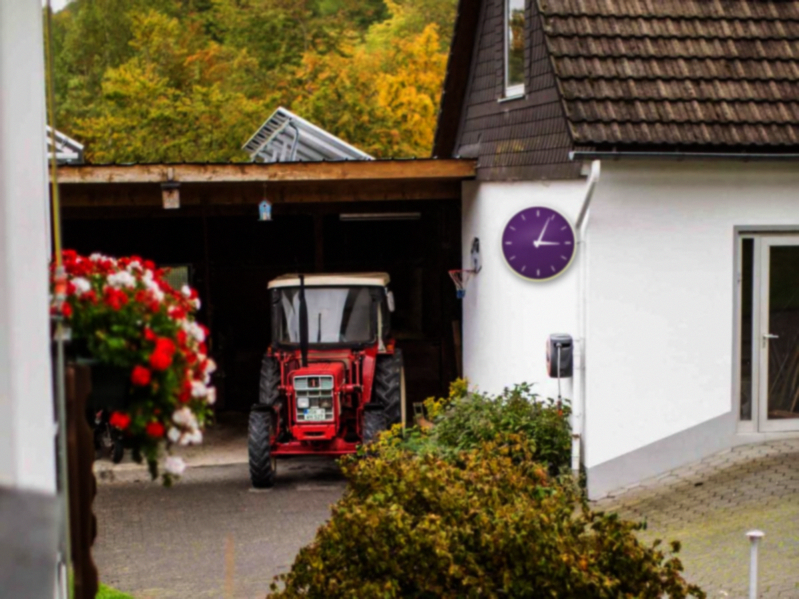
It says 3.04
